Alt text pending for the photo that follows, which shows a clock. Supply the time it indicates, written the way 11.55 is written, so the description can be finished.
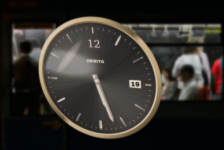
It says 5.27
